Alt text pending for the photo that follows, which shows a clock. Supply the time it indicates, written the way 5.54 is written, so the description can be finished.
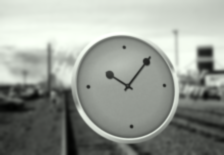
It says 10.07
